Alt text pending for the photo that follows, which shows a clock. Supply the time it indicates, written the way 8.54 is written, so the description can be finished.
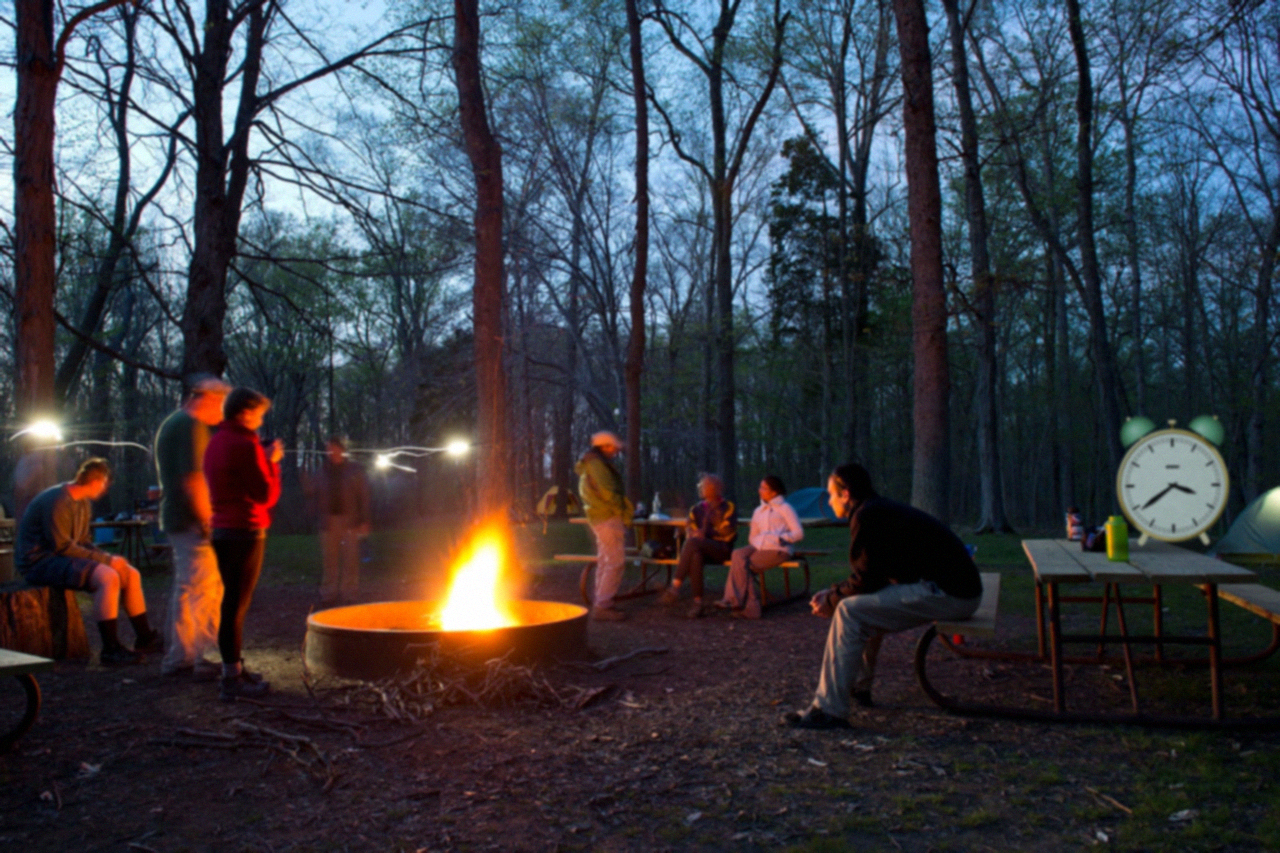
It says 3.39
